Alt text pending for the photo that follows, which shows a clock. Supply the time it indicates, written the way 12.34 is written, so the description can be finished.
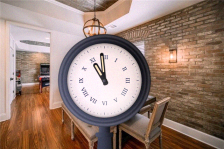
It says 10.59
